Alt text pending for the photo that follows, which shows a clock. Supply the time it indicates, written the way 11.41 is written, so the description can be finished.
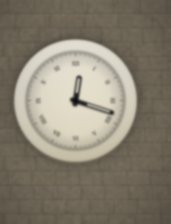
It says 12.18
